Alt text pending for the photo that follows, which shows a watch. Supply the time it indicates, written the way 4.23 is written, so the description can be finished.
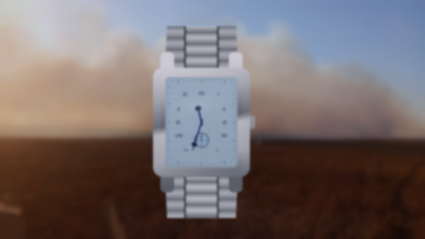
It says 11.33
